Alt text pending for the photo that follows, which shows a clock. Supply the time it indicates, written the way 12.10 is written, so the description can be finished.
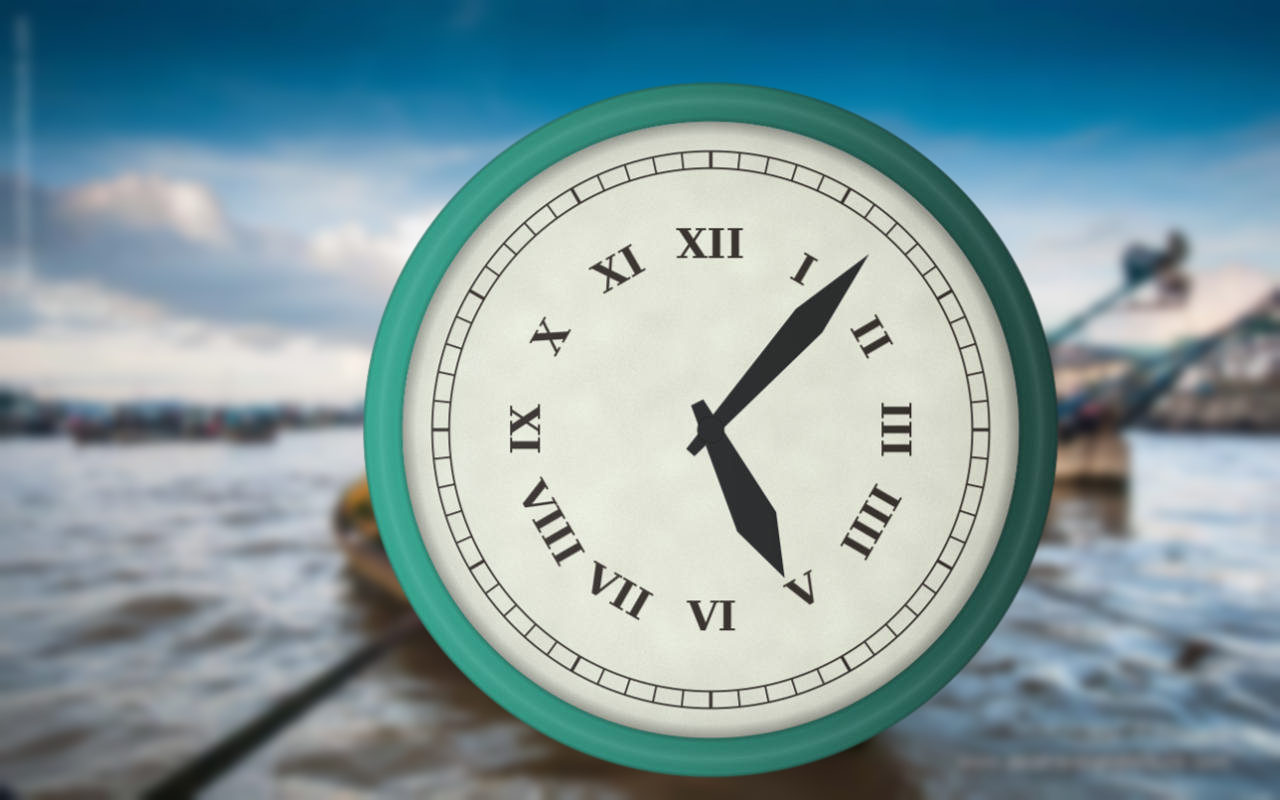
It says 5.07
